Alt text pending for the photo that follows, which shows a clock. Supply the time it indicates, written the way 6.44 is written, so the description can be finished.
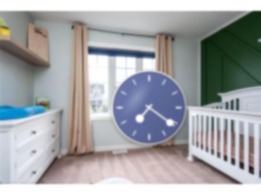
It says 7.21
